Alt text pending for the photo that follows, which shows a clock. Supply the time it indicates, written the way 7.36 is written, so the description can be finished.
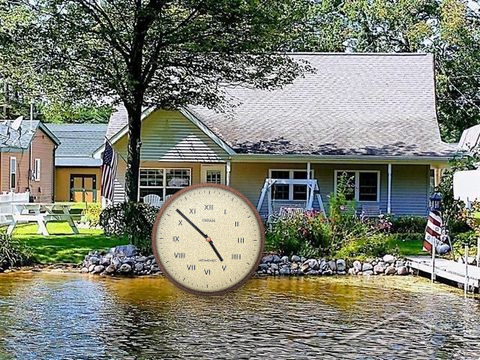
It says 4.52
